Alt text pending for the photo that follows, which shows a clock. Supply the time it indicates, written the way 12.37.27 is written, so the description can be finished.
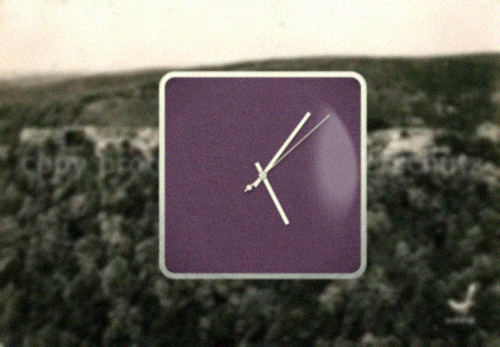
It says 5.06.08
